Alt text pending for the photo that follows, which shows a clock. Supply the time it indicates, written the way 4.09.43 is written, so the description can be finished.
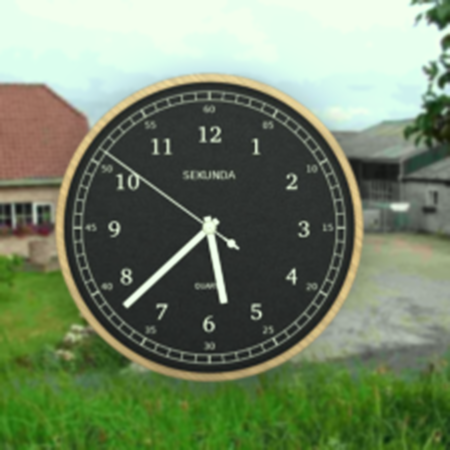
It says 5.37.51
